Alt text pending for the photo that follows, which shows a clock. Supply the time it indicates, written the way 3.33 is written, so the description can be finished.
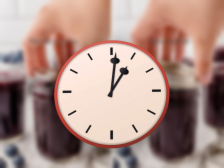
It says 1.01
